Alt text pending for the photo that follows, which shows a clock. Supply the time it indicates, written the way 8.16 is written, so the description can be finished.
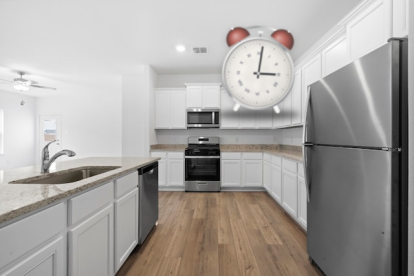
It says 3.01
